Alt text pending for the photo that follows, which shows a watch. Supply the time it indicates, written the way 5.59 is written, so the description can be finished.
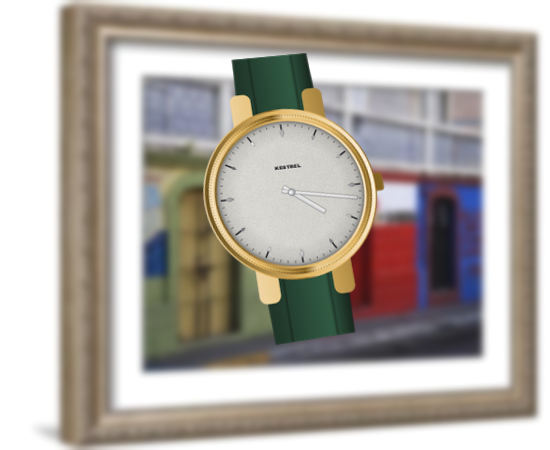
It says 4.17
